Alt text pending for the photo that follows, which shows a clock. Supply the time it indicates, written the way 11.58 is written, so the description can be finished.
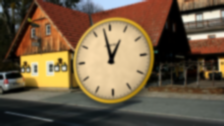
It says 12.58
